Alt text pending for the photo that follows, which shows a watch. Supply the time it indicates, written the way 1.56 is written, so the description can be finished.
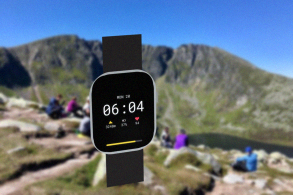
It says 6.04
